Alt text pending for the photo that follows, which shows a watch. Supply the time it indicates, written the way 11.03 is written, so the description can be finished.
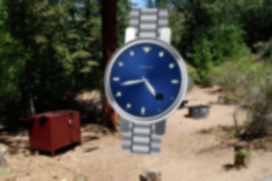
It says 4.43
